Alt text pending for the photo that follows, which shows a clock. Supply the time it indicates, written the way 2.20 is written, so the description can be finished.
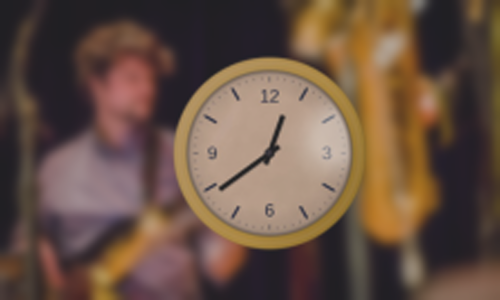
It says 12.39
